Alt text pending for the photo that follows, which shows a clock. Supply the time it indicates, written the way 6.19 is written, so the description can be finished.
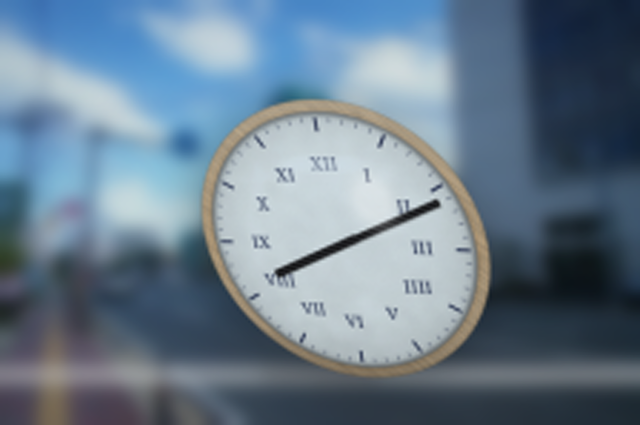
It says 8.11
